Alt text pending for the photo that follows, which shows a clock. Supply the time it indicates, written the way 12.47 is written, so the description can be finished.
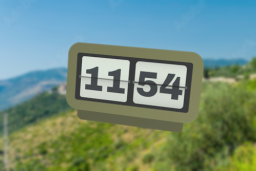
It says 11.54
